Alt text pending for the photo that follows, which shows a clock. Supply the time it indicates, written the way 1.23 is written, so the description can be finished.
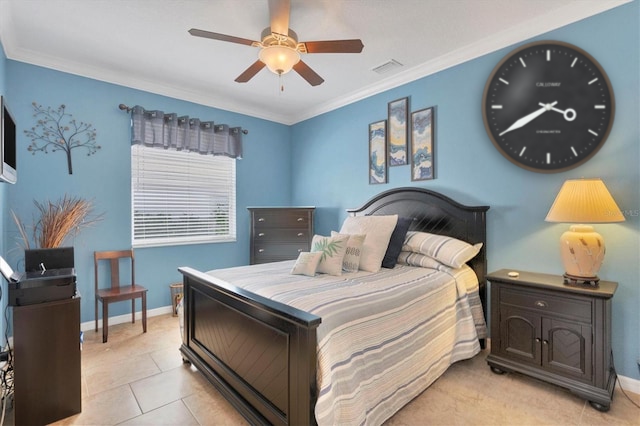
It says 3.40
